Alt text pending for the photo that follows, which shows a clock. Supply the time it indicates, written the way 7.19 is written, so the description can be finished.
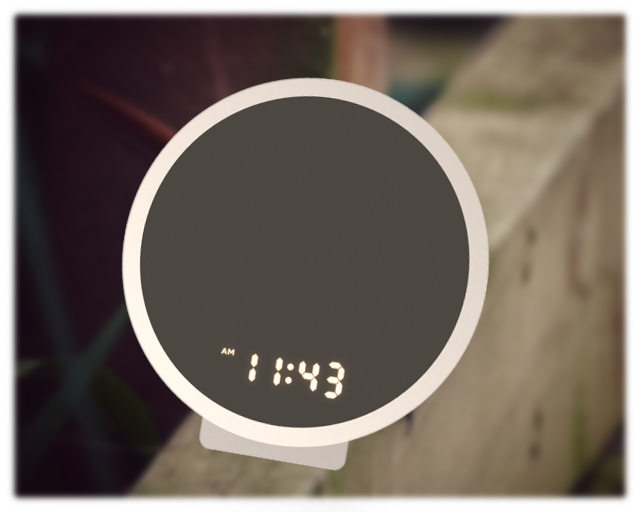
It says 11.43
